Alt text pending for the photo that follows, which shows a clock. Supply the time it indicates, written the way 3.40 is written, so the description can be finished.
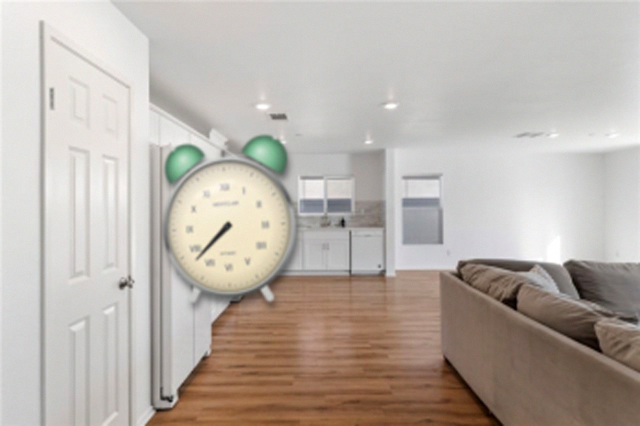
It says 7.38
